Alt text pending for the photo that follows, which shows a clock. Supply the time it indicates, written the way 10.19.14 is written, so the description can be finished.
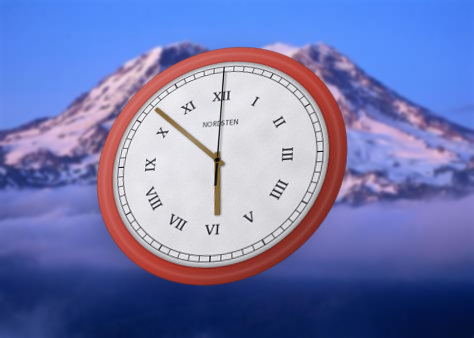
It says 5.52.00
